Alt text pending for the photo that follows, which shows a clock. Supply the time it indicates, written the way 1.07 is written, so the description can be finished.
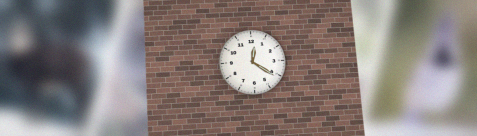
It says 12.21
